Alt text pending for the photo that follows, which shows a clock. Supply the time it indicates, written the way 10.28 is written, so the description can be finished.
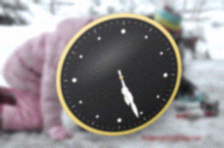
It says 5.26
